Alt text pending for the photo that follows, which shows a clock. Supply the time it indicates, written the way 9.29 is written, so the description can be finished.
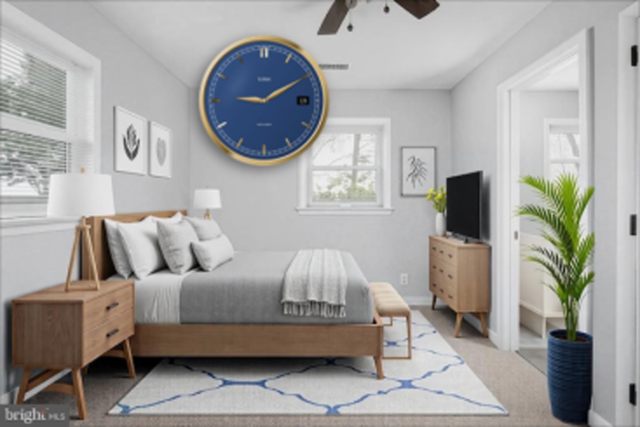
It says 9.10
